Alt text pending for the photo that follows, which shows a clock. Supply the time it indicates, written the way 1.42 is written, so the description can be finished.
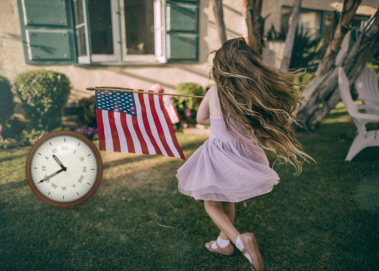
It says 10.40
